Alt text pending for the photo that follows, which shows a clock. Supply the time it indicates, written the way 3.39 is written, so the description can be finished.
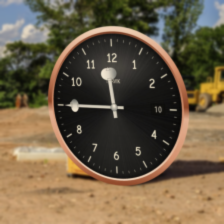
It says 11.45
